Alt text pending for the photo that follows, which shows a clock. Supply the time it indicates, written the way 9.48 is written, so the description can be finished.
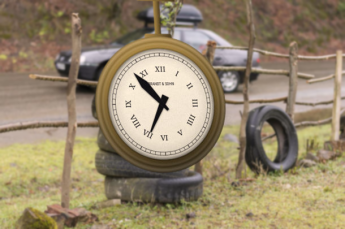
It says 6.53
